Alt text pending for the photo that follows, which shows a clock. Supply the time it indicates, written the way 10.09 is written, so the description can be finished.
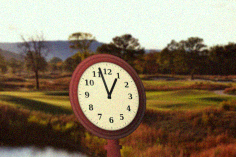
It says 12.57
